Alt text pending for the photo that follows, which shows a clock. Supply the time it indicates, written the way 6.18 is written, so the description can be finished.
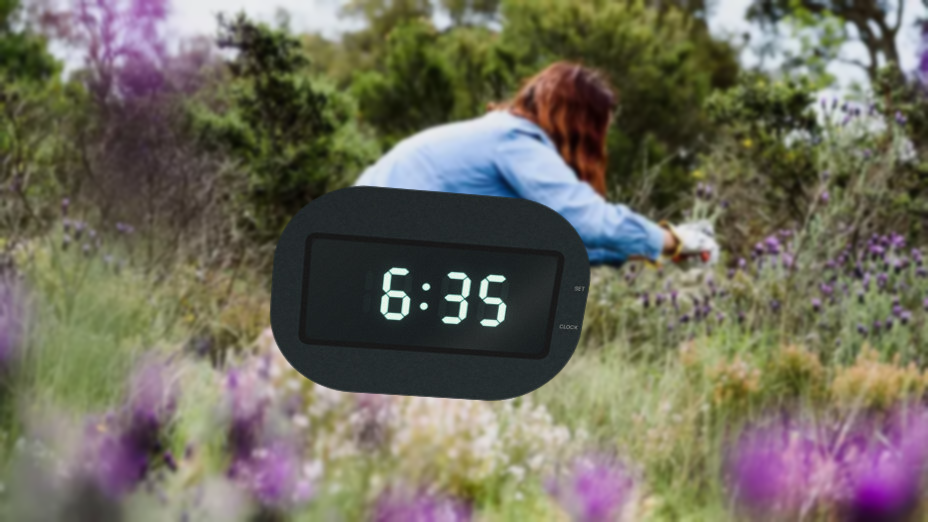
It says 6.35
